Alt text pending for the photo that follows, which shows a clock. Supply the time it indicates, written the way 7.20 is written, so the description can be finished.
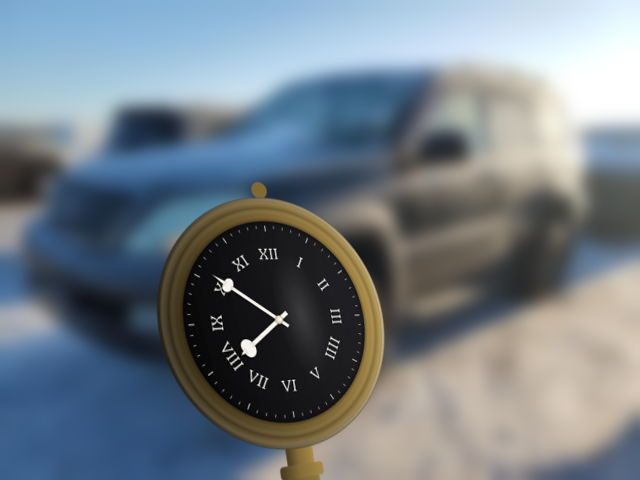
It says 7.51
